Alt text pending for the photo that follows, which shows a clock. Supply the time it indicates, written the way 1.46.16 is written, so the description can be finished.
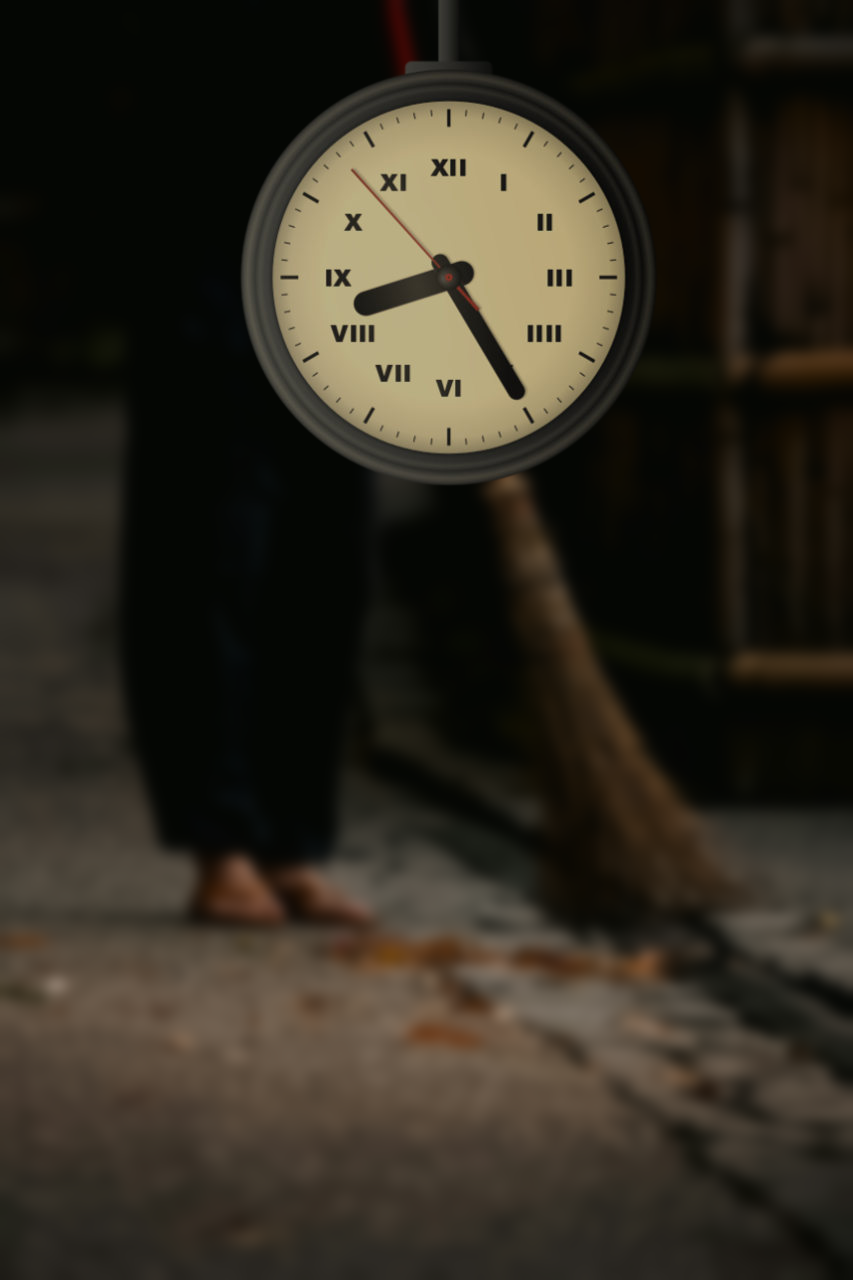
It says 8.24.53
